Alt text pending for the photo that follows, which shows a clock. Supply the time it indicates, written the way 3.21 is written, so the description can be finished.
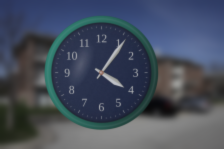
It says 4.06
